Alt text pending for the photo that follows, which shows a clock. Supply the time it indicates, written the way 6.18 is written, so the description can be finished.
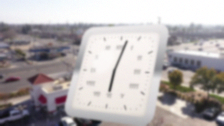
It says 6.02
